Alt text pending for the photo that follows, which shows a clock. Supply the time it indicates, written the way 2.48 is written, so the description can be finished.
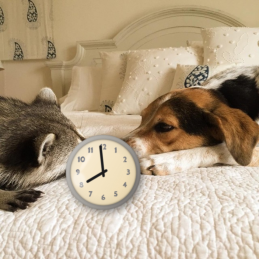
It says 7.59
